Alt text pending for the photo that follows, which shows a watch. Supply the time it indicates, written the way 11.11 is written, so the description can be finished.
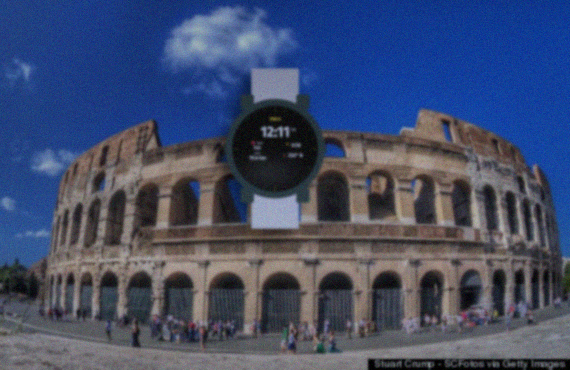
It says 12.11
